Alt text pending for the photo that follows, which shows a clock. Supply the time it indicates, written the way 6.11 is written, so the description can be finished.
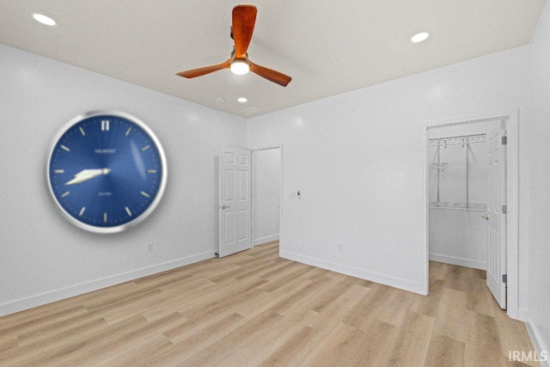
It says 8.42
